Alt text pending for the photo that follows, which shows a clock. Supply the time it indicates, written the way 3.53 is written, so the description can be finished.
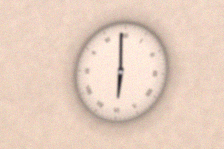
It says 5.59
